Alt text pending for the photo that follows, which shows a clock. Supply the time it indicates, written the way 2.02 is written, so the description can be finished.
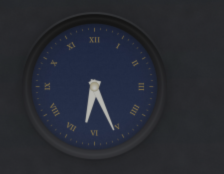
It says 6.26
